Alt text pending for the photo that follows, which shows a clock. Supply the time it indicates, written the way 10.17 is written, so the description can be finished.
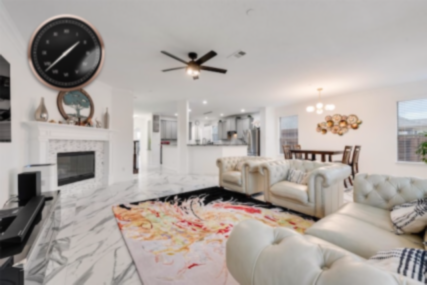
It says 1.38
